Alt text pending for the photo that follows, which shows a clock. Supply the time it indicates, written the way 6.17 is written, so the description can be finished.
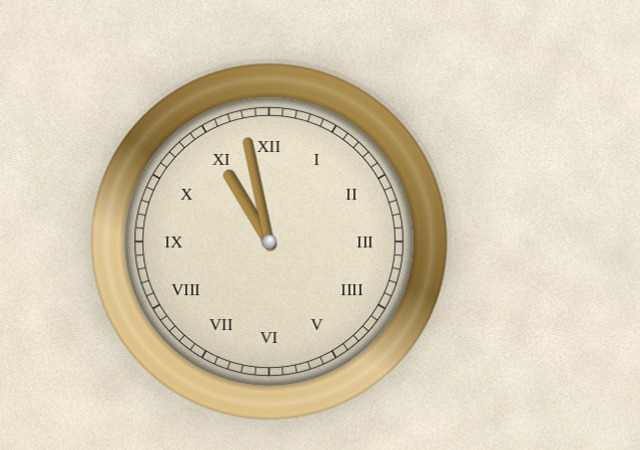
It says 10.58
